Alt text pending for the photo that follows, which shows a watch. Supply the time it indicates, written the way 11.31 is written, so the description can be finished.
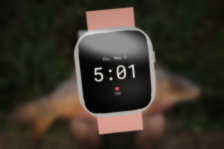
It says 5.01
